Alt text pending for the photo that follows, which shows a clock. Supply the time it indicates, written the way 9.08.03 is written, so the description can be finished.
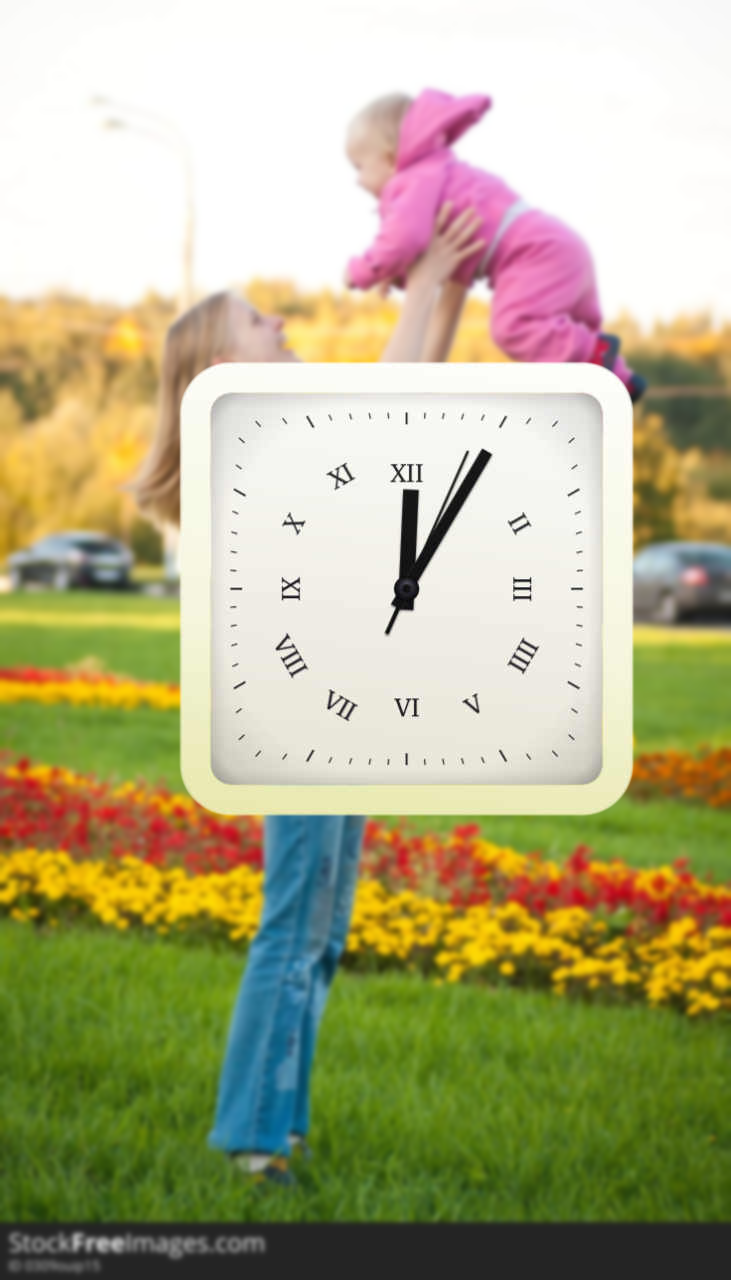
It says 12.05.04
